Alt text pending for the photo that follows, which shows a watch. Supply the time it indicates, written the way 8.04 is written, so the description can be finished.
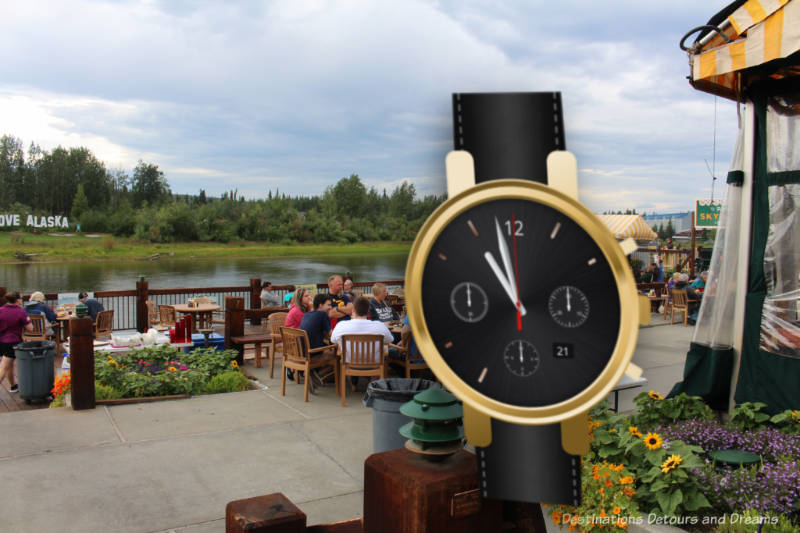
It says 10.58
